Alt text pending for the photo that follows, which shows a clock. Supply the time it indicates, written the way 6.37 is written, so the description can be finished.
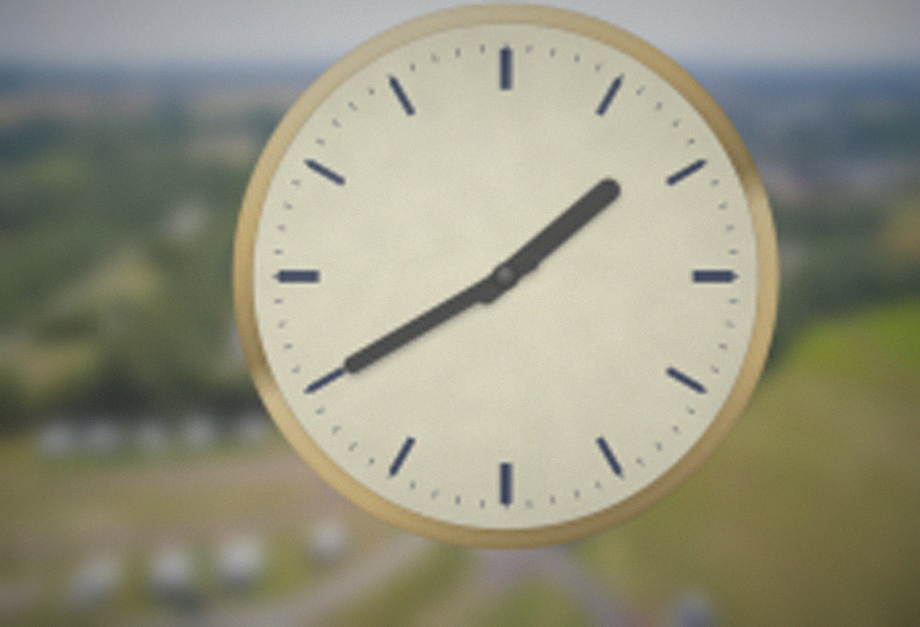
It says 1.40
